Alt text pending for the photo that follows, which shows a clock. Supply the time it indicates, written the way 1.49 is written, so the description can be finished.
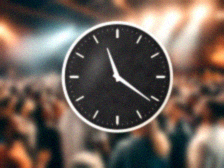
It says 11.21
